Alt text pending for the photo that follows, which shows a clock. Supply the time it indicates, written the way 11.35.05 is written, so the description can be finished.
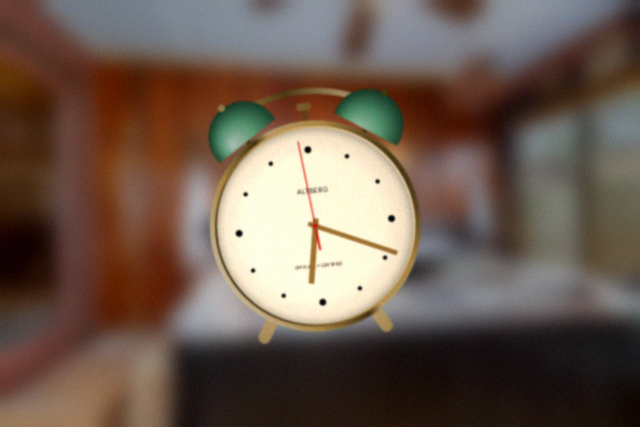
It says 6.18.59
